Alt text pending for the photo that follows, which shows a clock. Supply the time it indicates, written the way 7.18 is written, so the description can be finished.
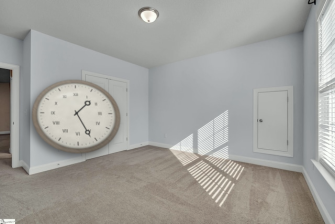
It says 1.26
